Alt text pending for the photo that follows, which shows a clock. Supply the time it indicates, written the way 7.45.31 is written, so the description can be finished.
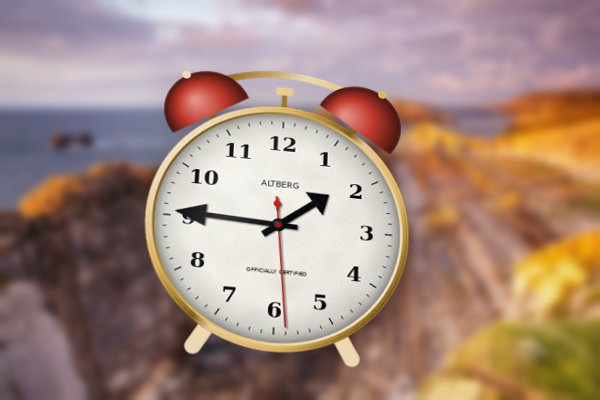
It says 1.45.29
